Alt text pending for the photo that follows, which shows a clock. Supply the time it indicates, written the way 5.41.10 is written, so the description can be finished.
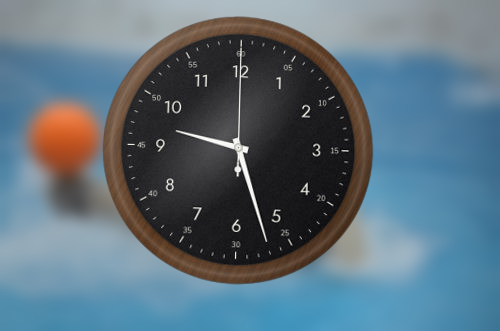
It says 9.27.00
